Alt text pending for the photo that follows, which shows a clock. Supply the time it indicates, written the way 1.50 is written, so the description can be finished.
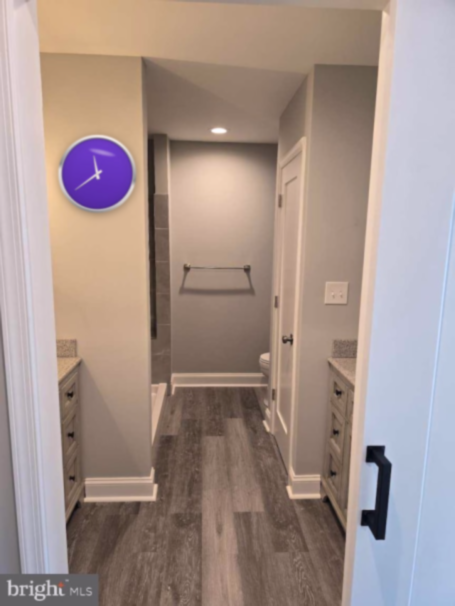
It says 11.39
